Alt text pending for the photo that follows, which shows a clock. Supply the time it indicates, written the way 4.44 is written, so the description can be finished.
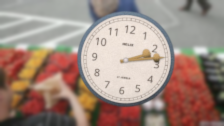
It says 2.13
